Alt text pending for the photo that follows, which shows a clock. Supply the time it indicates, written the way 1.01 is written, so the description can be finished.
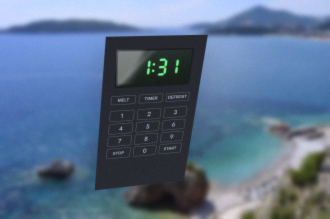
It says 1.31
